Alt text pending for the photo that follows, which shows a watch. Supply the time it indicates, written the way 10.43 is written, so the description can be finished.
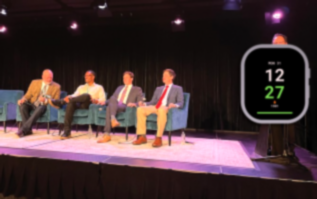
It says 12.27
